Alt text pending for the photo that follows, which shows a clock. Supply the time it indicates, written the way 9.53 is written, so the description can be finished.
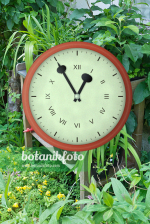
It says 12.55
